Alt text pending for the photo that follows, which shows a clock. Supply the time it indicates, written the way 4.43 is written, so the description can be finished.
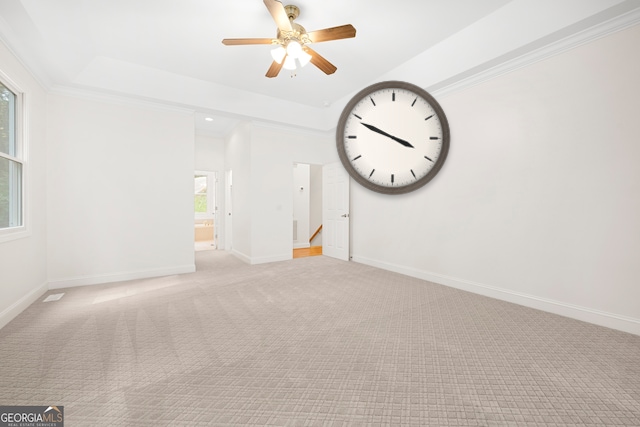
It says 3.49
